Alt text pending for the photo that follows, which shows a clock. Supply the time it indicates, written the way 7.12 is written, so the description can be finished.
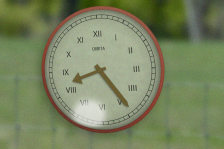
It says 8.24
